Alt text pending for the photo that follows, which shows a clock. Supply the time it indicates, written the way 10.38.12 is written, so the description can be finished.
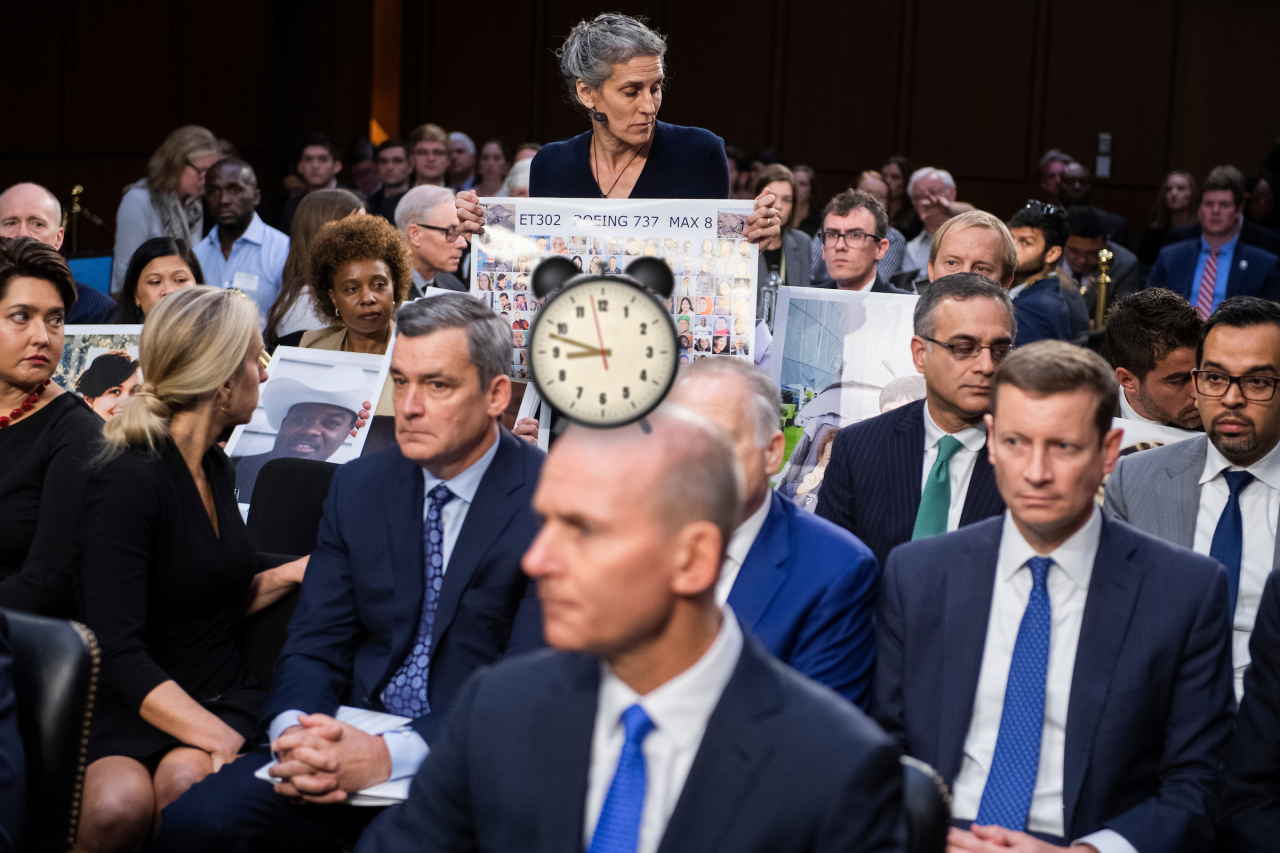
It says 8.47.58
